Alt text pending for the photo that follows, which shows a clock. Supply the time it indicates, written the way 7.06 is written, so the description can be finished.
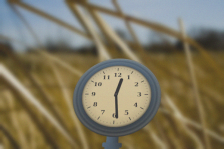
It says 12.29
